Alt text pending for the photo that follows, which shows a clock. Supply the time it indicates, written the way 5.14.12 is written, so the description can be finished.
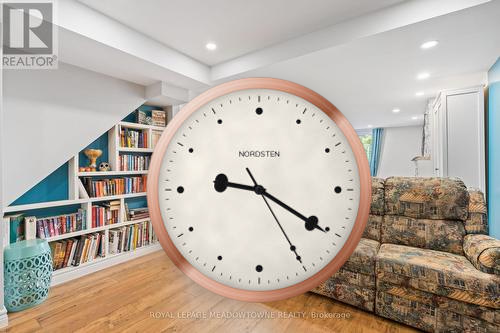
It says 9.20.25
